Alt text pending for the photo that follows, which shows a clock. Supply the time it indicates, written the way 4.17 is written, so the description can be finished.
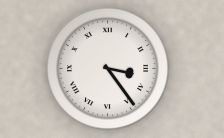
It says 3.24
